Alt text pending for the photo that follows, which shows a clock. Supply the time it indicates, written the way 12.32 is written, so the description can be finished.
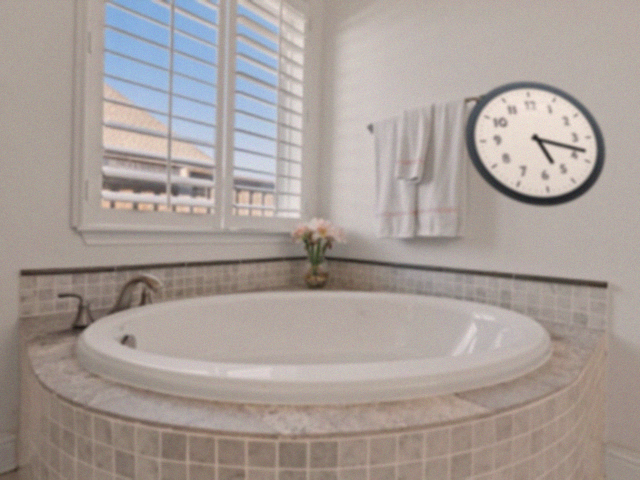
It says 5.18
